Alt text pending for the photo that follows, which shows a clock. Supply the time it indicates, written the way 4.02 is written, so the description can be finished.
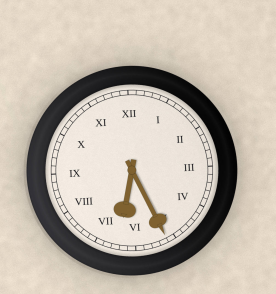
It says 6.26
